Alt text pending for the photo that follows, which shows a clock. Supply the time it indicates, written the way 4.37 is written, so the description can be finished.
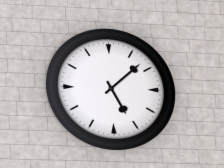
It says 5.08
